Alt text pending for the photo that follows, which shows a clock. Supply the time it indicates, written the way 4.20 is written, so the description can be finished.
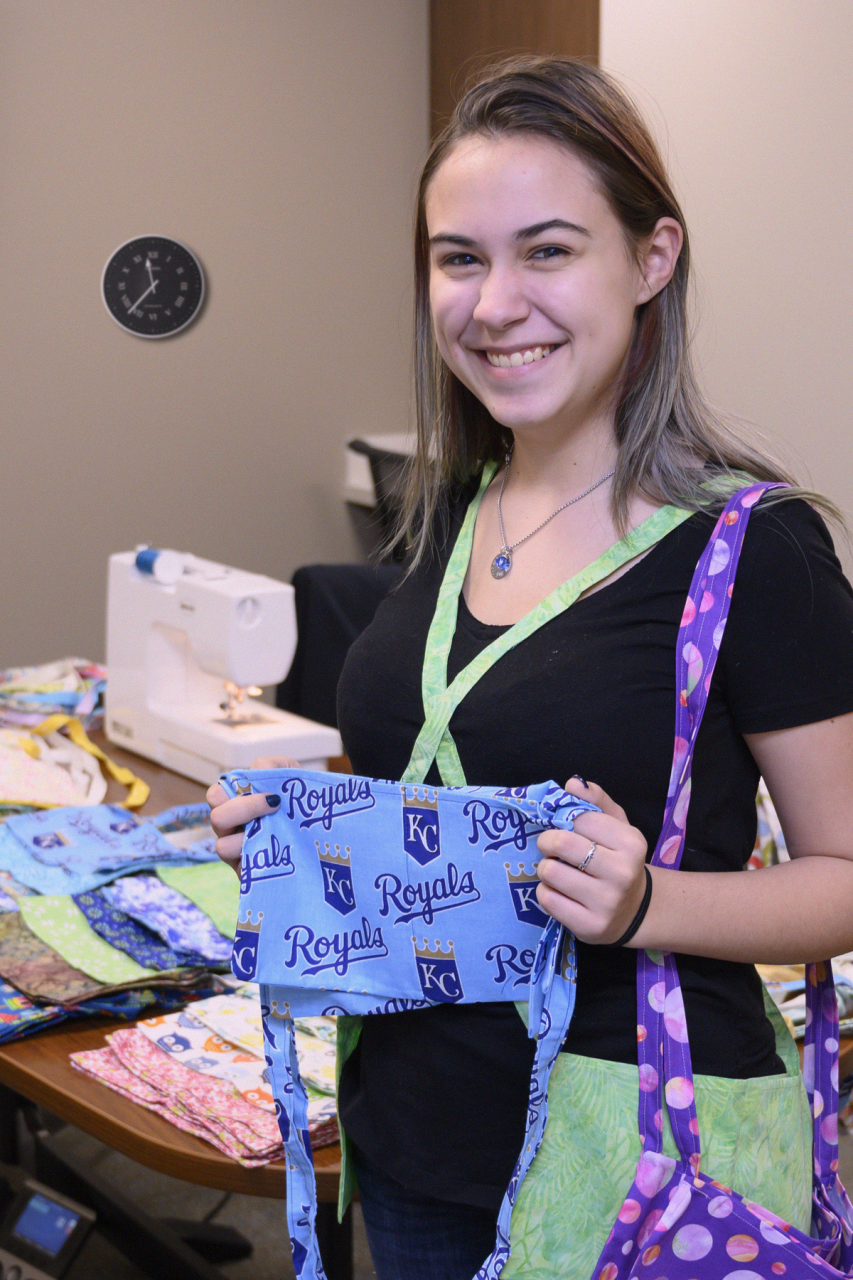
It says 11.37
